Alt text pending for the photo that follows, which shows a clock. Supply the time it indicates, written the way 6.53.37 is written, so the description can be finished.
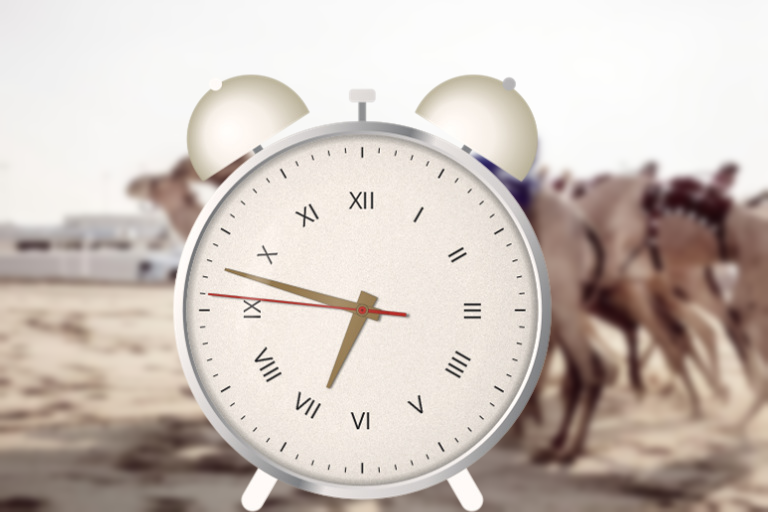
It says 6.47.46
